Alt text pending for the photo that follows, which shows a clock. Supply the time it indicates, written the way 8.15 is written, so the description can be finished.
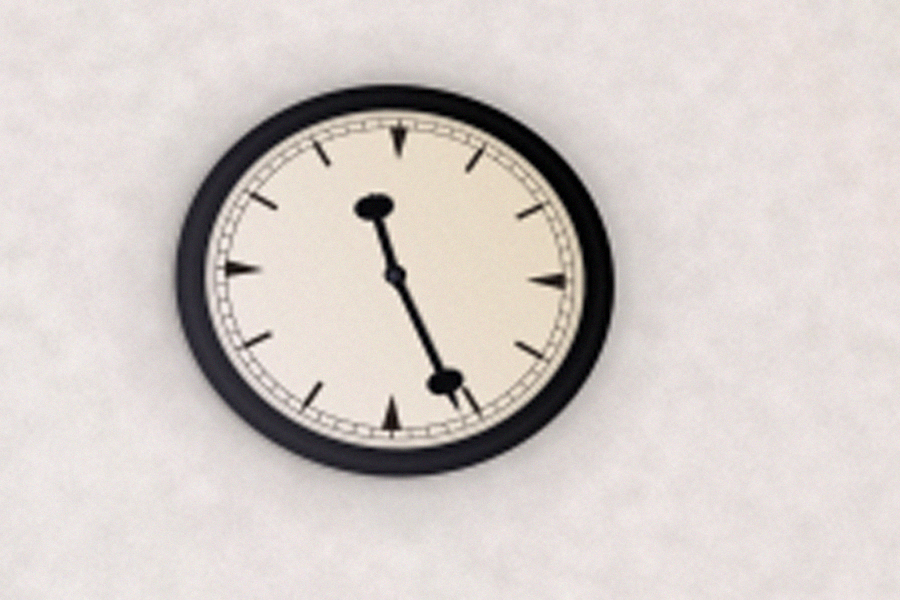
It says 11.26
